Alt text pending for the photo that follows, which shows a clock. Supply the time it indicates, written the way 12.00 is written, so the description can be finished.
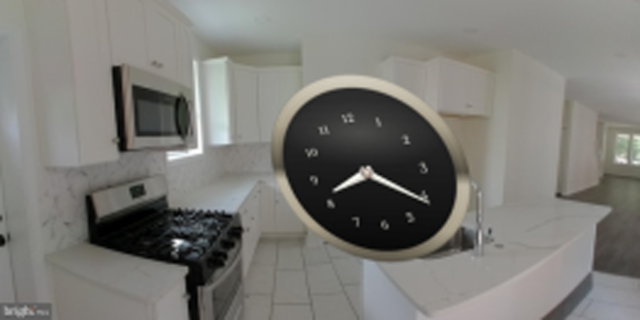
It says 8.21
